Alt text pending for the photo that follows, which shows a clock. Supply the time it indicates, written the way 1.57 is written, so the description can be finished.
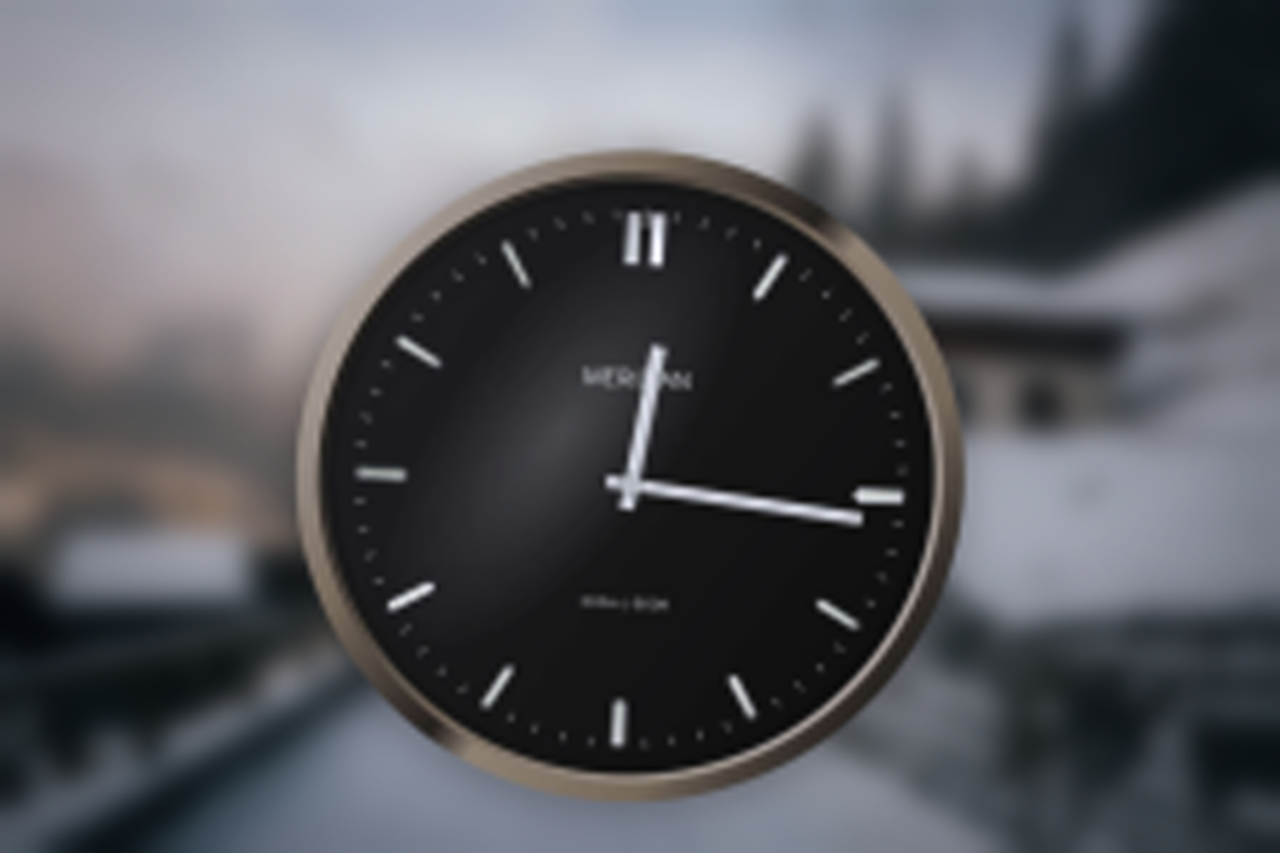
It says 12.16
